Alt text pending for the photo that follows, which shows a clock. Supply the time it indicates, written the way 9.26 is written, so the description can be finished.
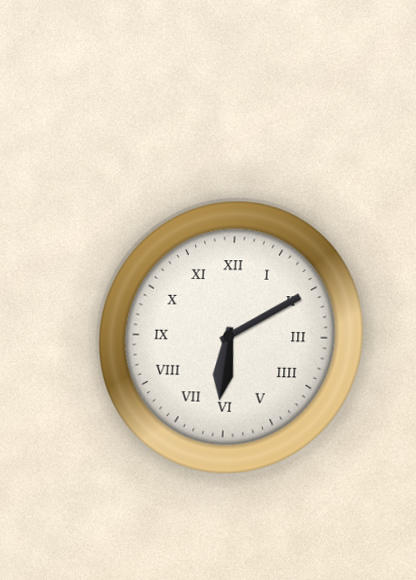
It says 6.10
